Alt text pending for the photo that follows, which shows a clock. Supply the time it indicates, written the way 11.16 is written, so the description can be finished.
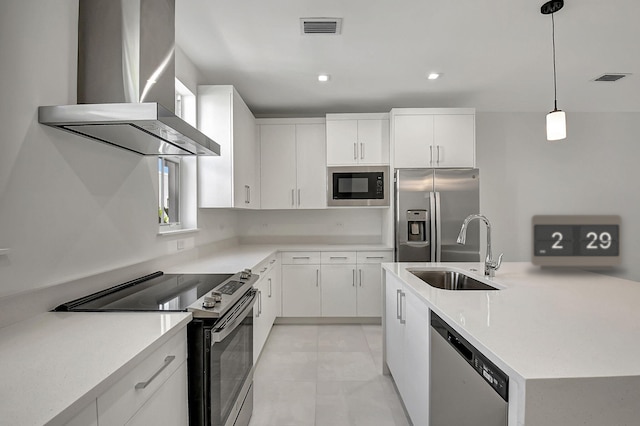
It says 2.29
